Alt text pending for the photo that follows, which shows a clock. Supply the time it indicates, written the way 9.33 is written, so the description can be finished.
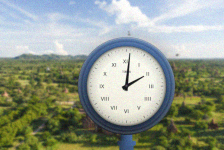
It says 2.01
